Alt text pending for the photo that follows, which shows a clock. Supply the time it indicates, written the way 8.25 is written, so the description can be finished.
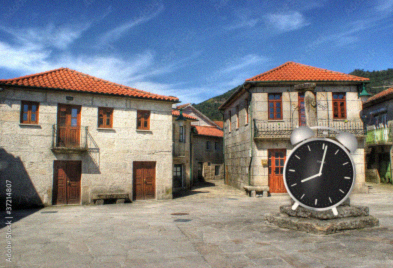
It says 8.01
